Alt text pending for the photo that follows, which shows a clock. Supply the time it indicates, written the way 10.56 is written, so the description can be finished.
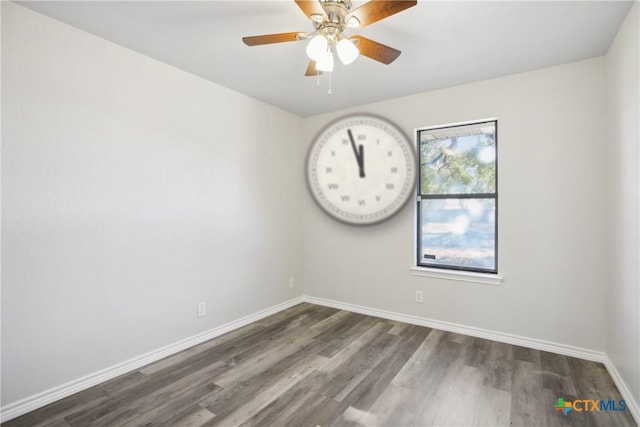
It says 11.57
